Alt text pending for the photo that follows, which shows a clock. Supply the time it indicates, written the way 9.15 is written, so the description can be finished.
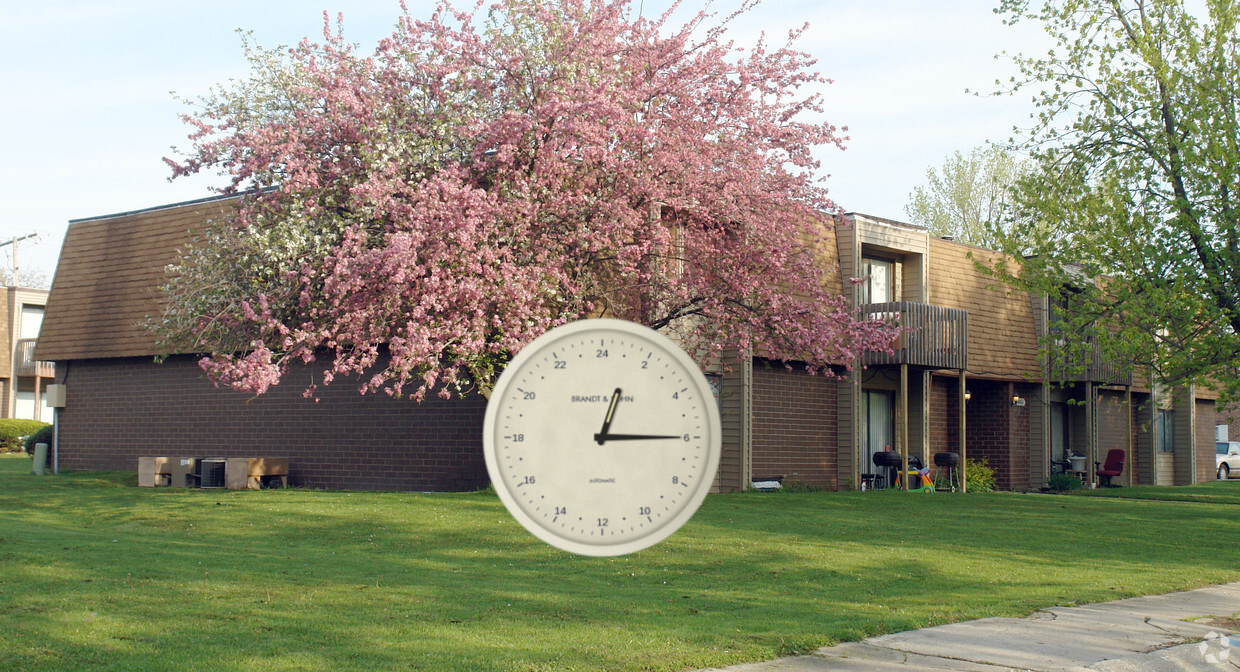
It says 1.15
